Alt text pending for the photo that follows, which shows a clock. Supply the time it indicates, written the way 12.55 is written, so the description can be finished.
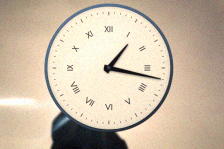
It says 1.17
